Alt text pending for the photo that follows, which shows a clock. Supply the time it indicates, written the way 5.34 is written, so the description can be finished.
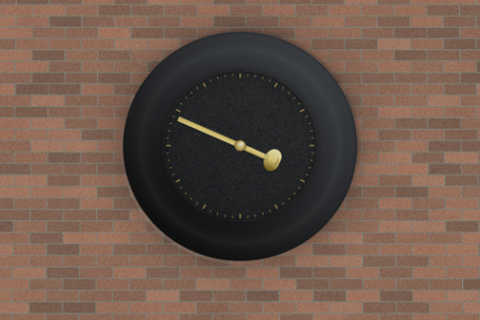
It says 3.49
